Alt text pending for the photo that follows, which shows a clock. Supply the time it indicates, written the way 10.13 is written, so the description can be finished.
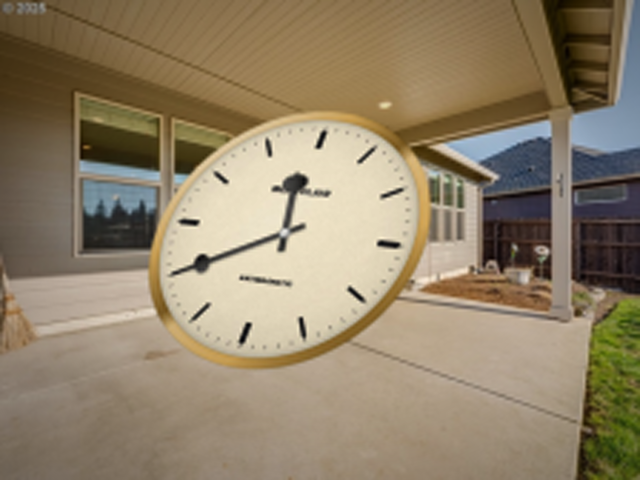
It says 11.40
